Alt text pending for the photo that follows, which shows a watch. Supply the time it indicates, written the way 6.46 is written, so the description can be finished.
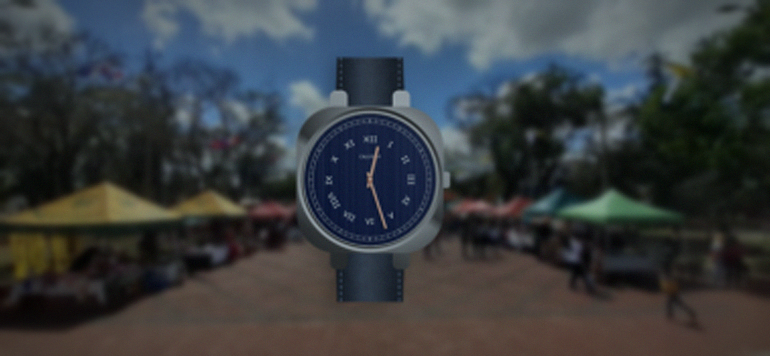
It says 12.27
